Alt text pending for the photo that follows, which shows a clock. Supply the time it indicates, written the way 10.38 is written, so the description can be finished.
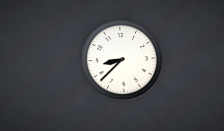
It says 8.38
